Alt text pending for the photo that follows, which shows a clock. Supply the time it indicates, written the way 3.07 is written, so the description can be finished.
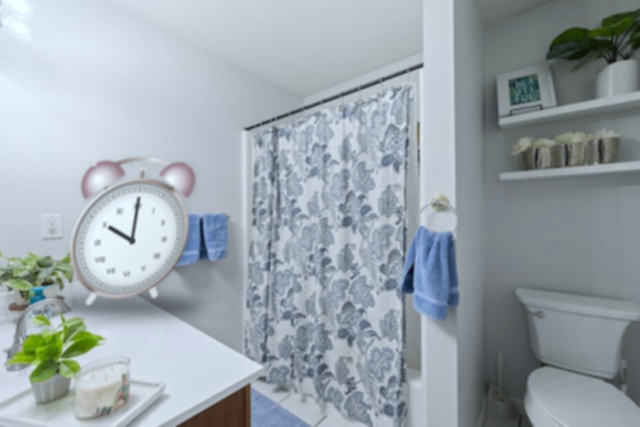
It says 10.00
